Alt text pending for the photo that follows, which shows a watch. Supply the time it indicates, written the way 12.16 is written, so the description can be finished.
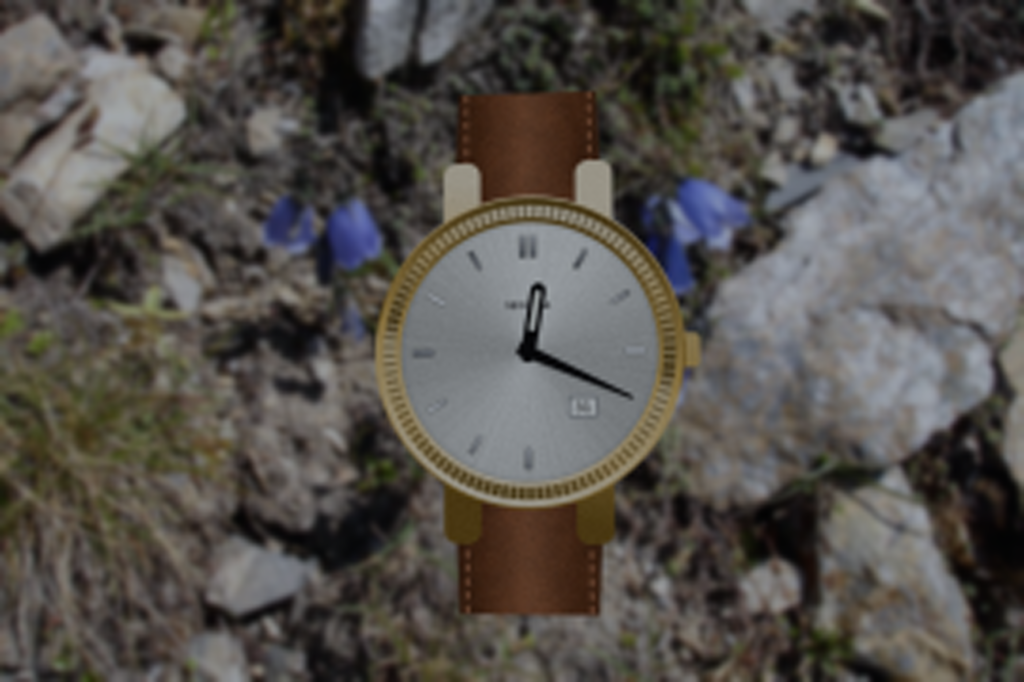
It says 12.19
